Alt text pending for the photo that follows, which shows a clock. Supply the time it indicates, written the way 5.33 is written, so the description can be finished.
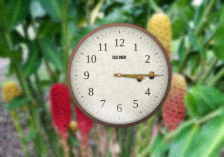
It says 3.15
